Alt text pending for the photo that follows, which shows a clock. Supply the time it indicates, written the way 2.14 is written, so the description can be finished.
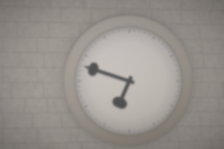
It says 6.48
